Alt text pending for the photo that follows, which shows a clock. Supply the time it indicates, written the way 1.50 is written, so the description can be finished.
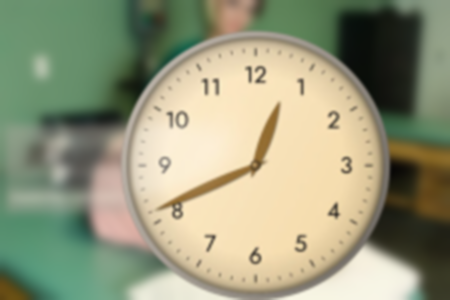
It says 12.41
